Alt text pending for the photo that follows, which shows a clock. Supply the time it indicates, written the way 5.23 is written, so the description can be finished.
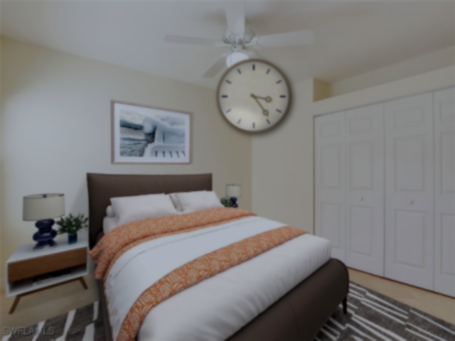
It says 3.24
